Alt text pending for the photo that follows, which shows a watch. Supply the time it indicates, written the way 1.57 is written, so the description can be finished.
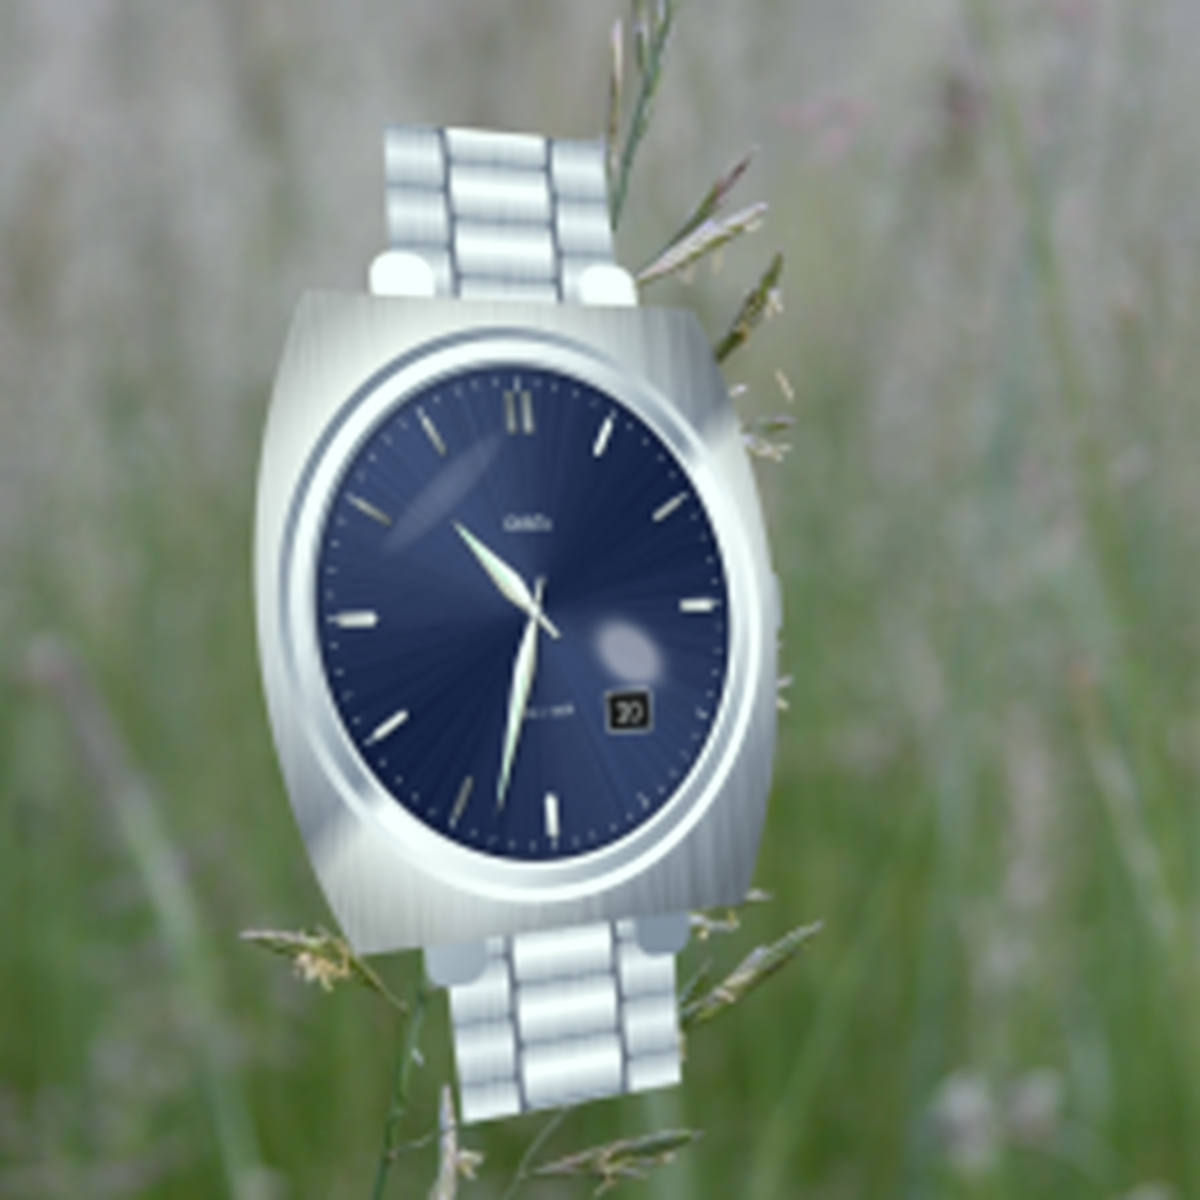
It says 10.33
